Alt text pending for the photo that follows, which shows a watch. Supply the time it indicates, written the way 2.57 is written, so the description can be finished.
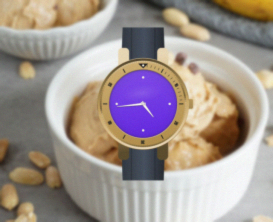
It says 4.44
